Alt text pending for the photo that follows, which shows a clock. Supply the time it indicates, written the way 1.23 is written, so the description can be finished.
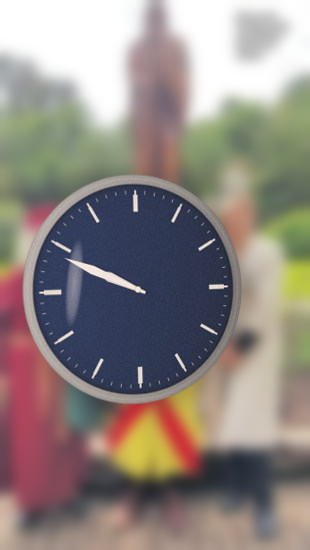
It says 9.49
